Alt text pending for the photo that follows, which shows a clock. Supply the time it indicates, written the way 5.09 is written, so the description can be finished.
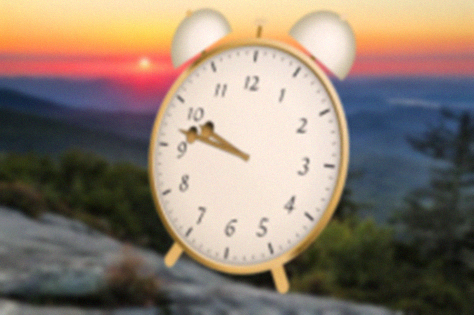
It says 9.47
